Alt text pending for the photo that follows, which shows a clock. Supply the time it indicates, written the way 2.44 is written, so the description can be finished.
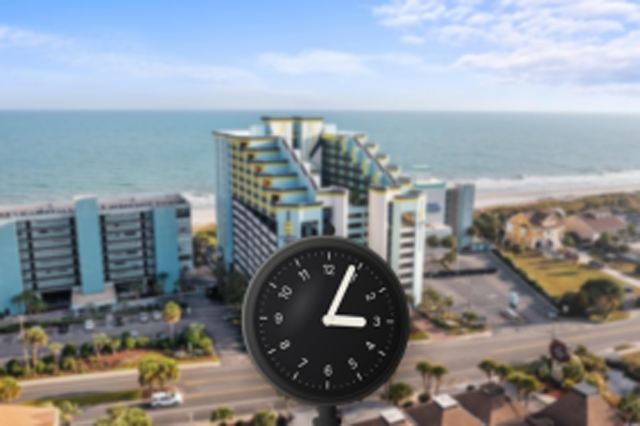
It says 3.04
